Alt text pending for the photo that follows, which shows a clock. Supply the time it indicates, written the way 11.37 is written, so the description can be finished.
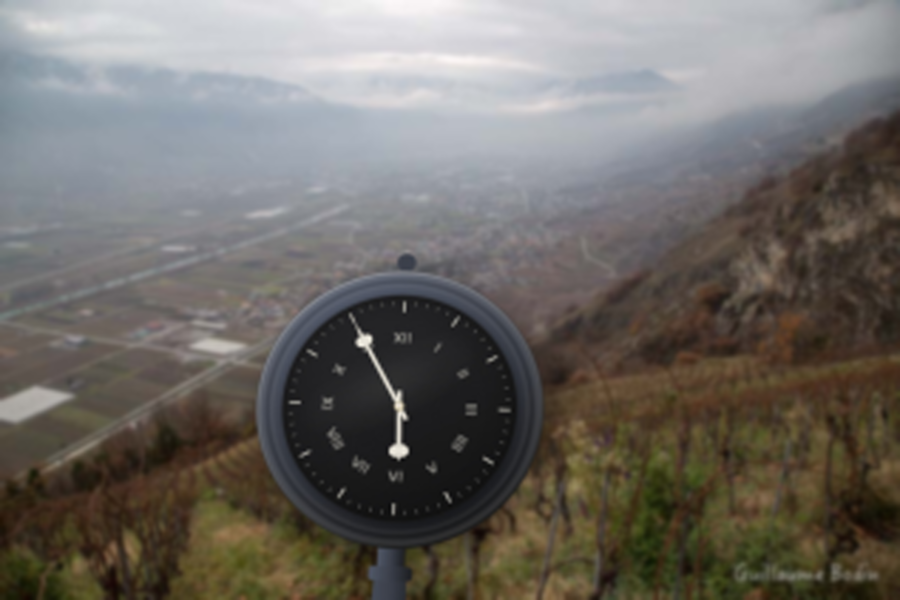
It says 5.55
